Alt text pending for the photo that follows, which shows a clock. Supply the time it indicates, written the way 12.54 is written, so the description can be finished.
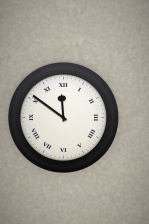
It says 11.51
